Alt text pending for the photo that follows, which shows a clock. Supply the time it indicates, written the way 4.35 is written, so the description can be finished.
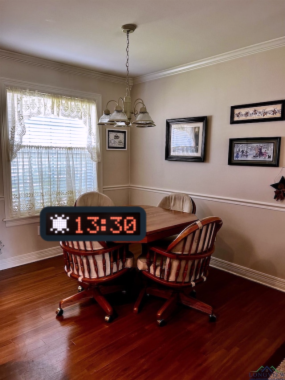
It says 13.30
